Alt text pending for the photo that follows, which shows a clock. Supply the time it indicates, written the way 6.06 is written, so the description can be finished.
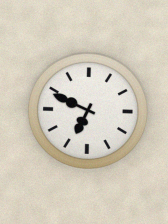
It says 6.49
